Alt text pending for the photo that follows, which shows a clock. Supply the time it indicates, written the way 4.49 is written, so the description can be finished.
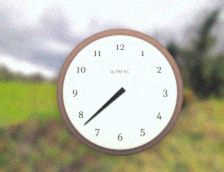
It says 7.38
